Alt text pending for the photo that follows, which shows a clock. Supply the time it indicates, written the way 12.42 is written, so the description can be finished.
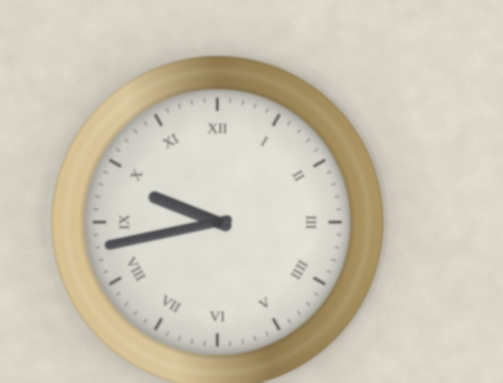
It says 9.43
